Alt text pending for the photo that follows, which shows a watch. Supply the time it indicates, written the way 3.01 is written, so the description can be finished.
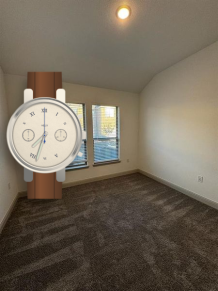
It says 7.33
